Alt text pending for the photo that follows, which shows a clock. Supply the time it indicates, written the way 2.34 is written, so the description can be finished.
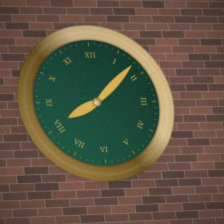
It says 8.08
